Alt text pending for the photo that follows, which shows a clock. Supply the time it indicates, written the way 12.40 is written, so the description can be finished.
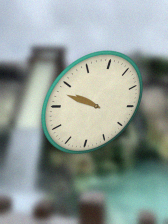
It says 9.48
